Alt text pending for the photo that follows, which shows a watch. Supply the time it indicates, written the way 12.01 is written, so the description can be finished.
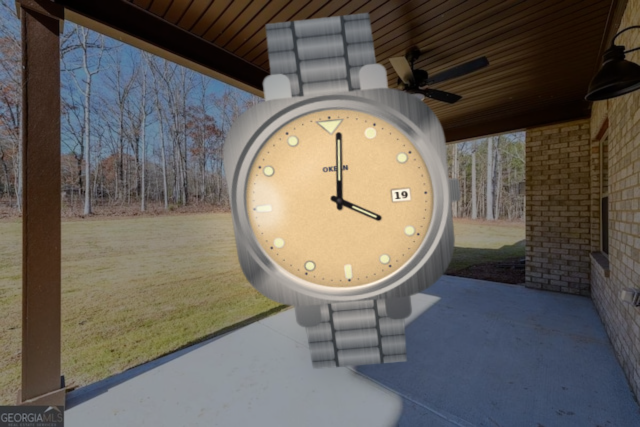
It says 4.01
